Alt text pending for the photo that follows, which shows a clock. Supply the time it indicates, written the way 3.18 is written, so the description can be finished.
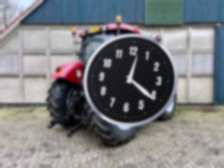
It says 12.21
